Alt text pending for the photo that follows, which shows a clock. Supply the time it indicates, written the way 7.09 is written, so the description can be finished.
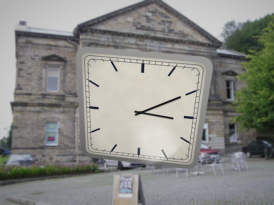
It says 3.10
